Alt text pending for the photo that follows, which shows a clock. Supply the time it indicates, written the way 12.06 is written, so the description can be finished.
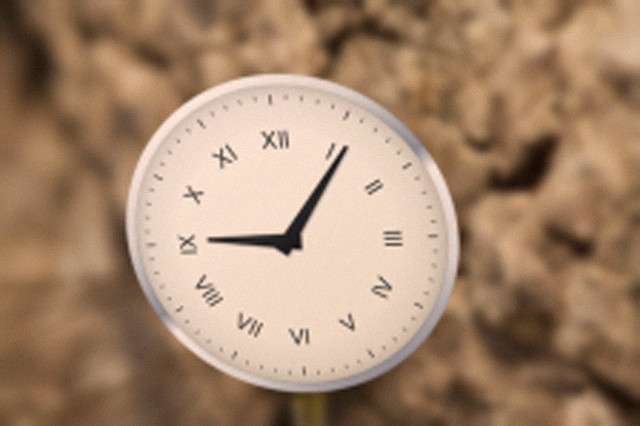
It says 9.06
